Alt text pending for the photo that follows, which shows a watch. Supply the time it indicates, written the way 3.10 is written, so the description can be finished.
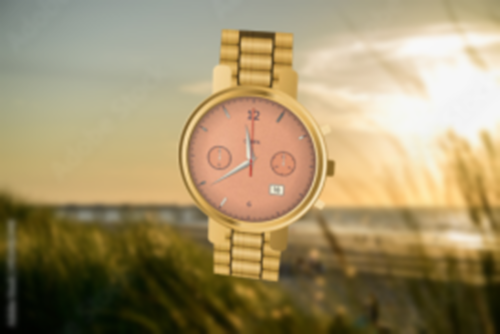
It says 11.39
